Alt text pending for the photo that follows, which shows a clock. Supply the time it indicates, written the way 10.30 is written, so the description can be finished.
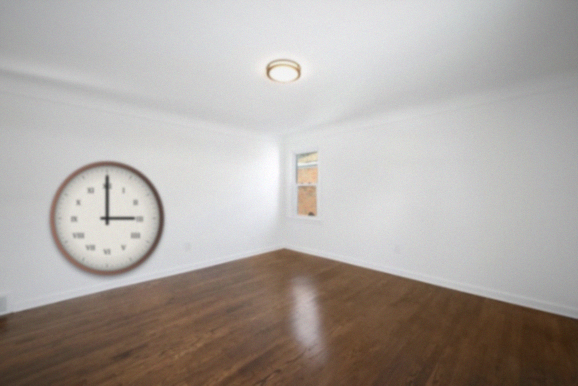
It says 3.00
